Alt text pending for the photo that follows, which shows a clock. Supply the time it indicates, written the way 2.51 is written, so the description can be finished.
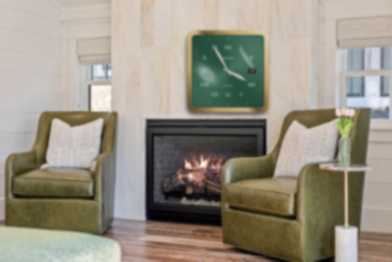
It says 3.55
